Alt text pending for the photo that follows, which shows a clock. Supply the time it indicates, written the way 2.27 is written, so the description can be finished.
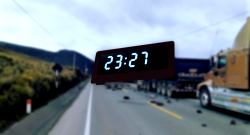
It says 23.27
